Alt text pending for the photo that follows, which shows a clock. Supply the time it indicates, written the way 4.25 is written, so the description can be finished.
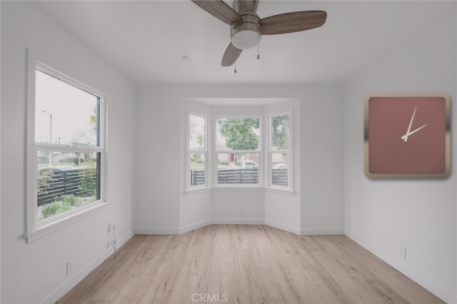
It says 2.03
